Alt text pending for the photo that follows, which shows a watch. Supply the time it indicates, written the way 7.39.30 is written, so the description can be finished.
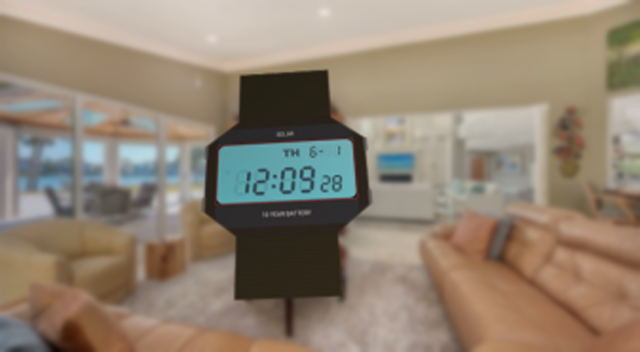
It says 12.09.28
